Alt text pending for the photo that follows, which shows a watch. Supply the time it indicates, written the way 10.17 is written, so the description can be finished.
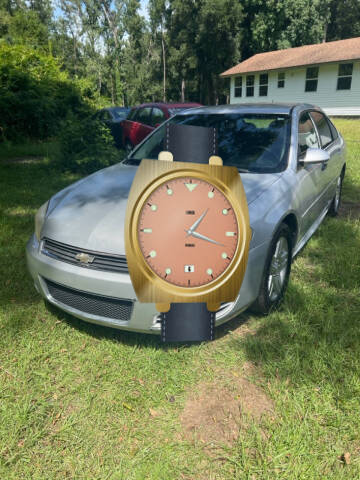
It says 1.18
